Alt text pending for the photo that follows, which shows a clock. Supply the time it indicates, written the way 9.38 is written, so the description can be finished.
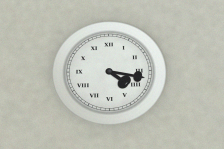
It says 4.17
